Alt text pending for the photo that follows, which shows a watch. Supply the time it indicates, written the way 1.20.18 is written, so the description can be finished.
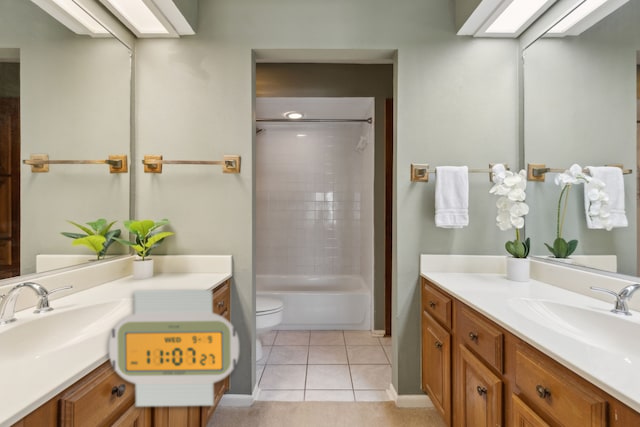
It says 11.07.27
